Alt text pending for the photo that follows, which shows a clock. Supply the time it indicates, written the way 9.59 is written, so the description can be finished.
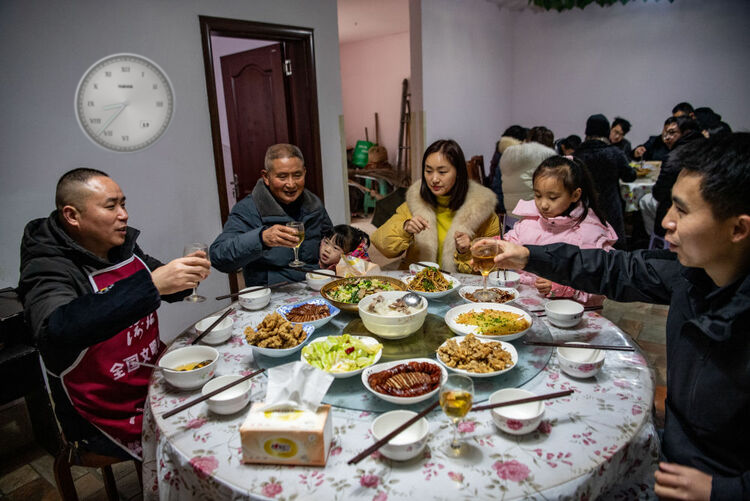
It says 8.37
